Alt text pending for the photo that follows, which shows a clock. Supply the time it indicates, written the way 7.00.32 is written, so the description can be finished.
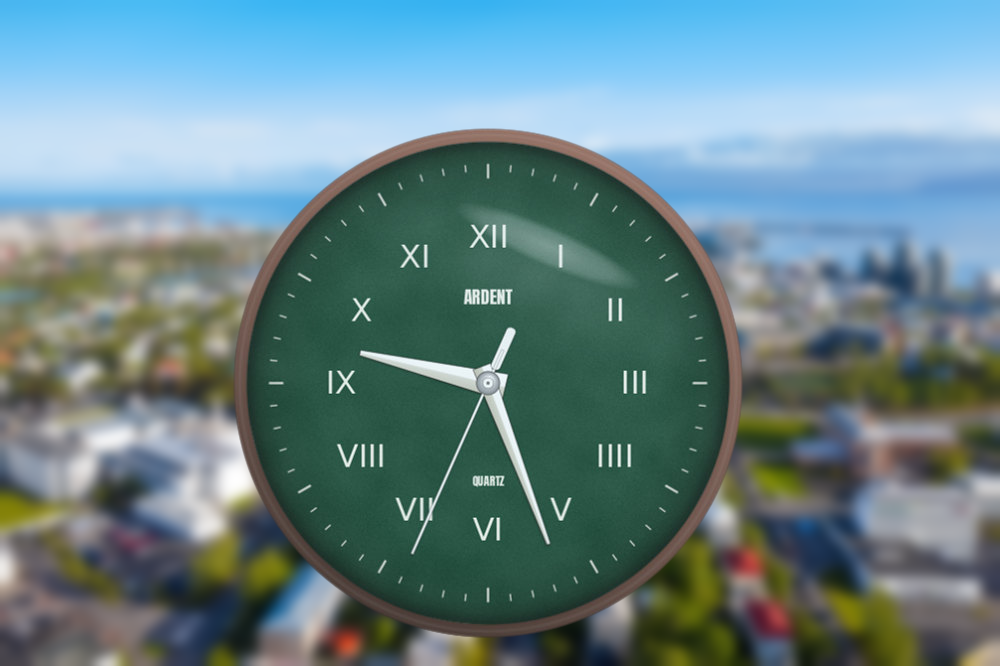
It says 9.26.34
